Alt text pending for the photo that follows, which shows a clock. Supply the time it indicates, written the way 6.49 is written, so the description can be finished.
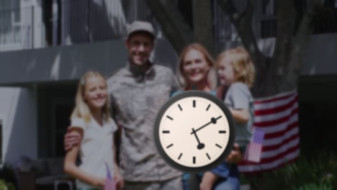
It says 5.10
